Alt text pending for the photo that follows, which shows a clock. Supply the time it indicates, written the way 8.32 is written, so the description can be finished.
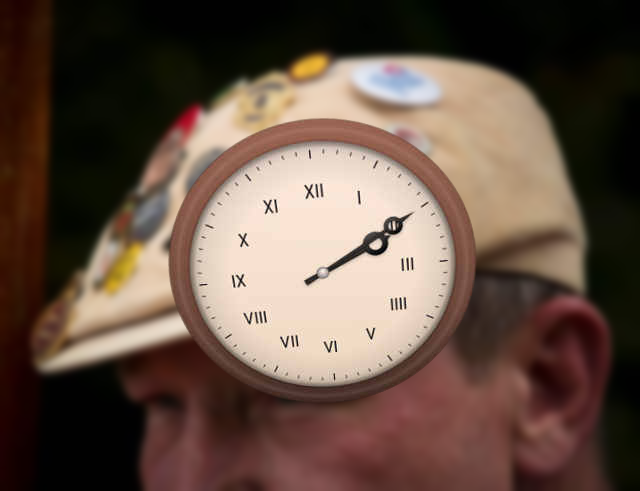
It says 2.10
